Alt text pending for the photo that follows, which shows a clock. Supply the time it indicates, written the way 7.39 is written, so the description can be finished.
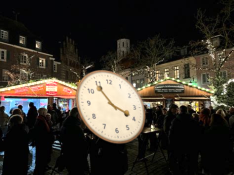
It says 3.54
